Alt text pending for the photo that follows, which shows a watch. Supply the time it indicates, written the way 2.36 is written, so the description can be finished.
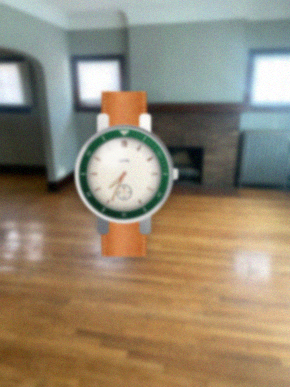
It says 7.34
